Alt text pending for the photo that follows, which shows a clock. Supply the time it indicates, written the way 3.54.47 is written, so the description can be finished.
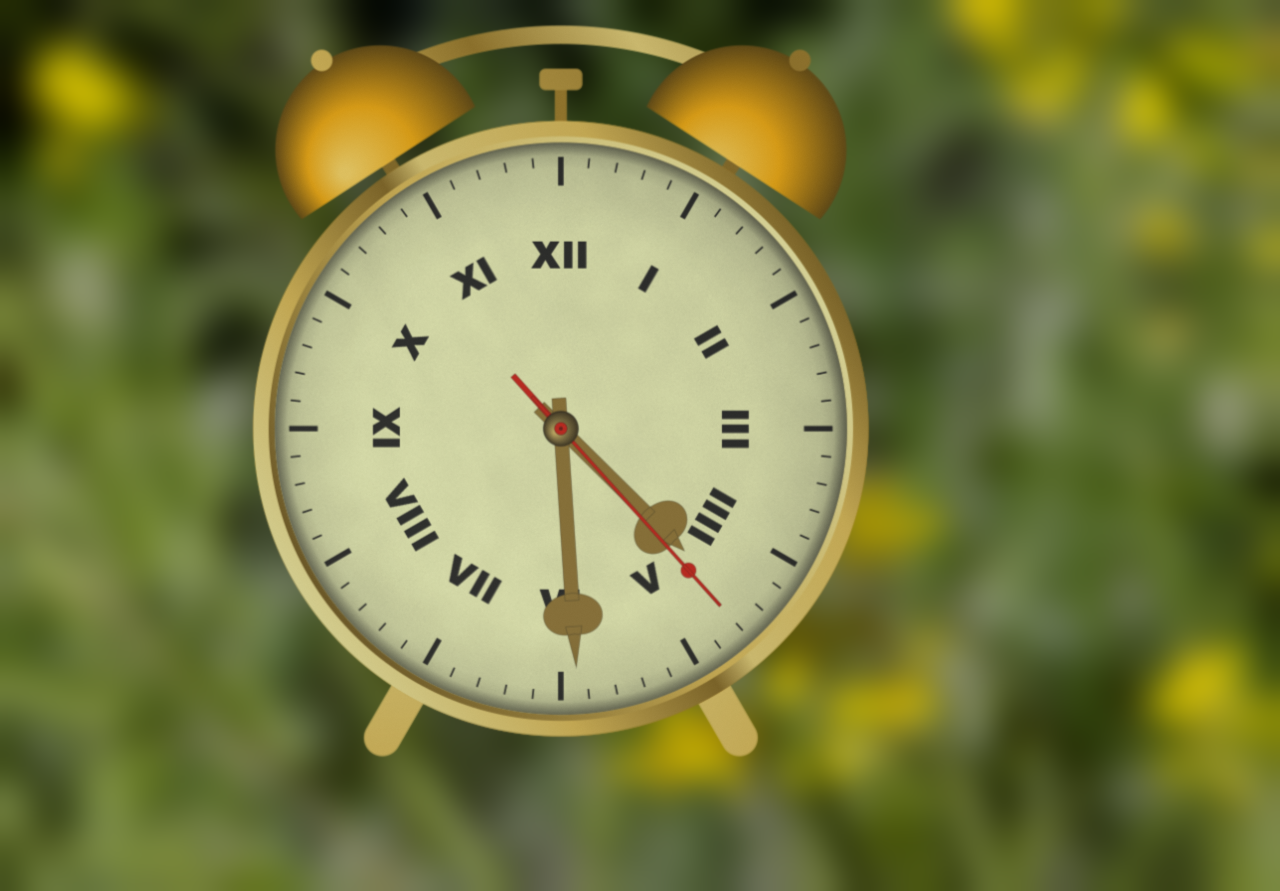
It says 4.29.23
